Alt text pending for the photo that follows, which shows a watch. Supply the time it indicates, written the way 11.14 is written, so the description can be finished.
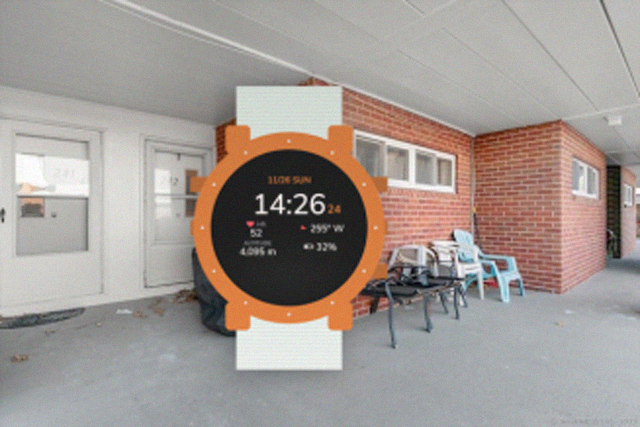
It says 14.26
